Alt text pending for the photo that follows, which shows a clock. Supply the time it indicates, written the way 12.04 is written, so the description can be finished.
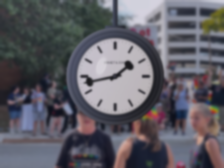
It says 1.43
